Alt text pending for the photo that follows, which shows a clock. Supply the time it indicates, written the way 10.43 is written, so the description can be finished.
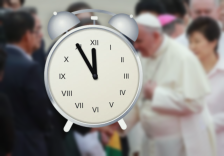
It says 11.55
